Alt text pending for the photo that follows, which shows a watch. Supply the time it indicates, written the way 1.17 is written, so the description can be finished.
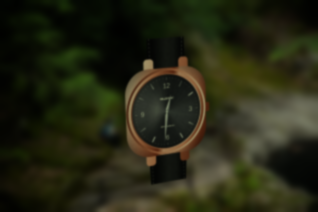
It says 12.31
